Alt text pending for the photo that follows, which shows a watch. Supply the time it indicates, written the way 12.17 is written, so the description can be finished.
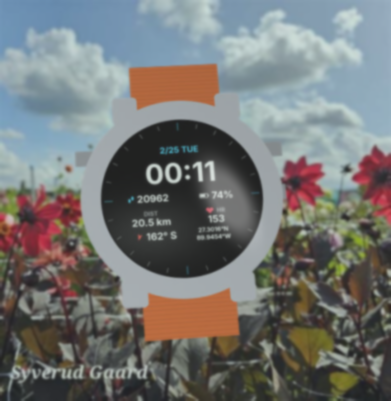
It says 0.11
